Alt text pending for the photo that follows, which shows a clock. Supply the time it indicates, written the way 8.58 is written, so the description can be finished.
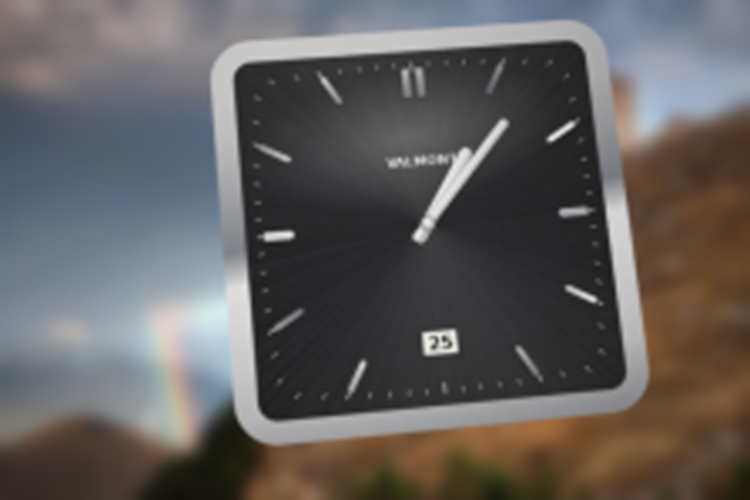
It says 1.07
